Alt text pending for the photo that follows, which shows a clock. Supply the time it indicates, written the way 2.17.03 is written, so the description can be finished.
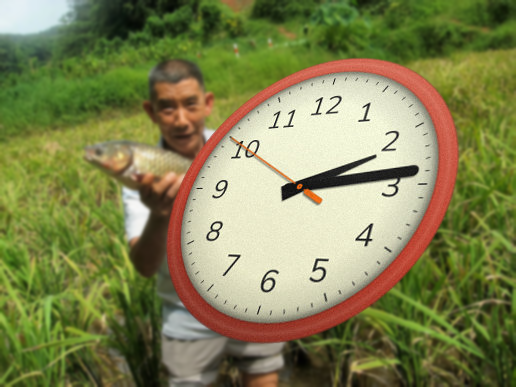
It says 2.13.50
